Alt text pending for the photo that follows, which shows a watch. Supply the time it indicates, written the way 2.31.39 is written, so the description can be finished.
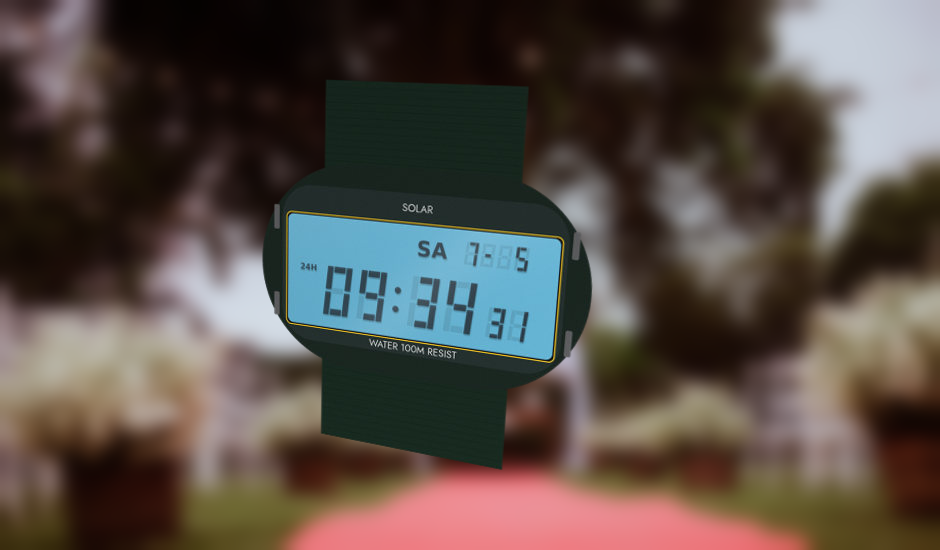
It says 9.34.31
